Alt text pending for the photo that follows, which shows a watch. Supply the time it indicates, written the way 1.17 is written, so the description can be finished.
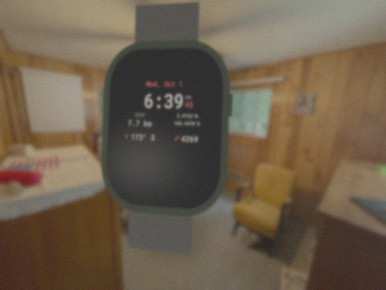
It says 6.39
